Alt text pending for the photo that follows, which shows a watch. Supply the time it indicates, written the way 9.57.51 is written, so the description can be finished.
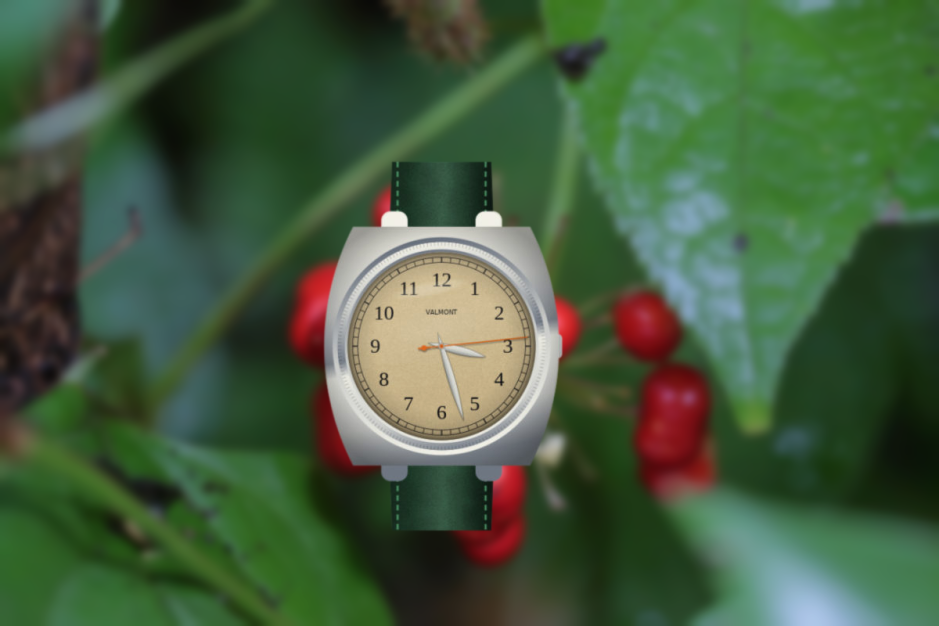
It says 3.27.14
